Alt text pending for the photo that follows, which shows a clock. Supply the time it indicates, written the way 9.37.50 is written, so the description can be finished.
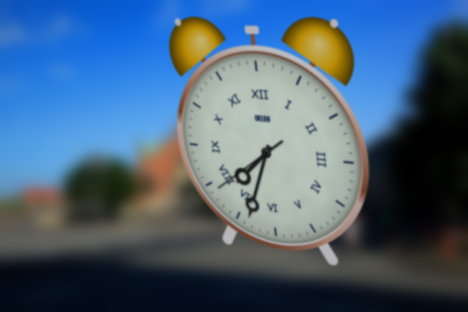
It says 7.33.39
